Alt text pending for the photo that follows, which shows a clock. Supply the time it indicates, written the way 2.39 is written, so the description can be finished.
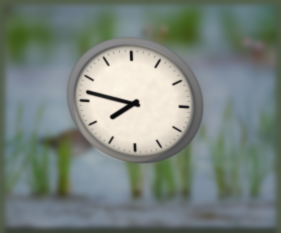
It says 7.47
